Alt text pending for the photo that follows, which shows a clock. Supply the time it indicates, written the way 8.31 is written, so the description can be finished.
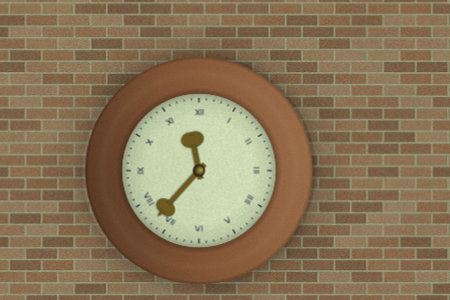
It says 11.37
